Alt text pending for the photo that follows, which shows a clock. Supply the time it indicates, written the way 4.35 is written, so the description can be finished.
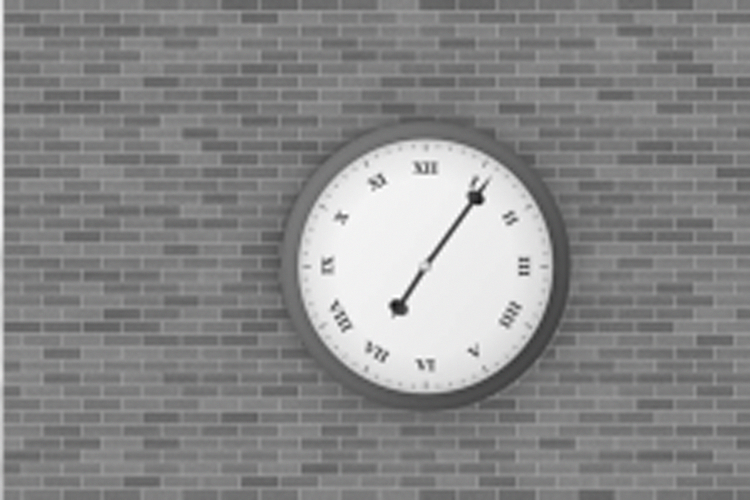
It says 7.06
